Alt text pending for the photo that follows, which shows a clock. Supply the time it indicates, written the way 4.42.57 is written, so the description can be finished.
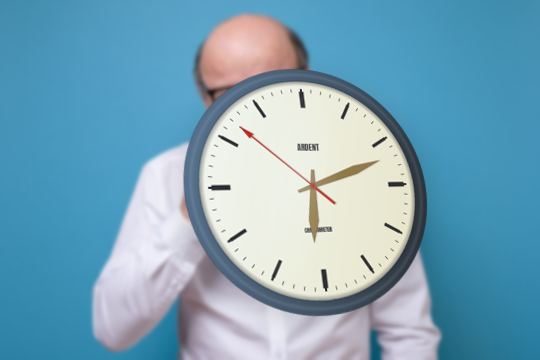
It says 6.11.52
